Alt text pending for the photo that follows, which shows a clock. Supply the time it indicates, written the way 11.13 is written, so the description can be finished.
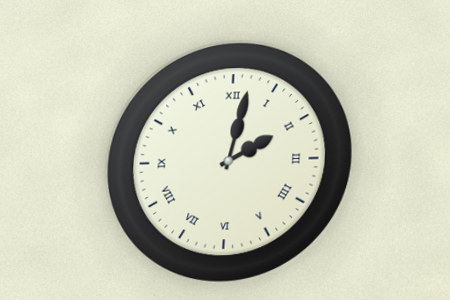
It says 2.02
